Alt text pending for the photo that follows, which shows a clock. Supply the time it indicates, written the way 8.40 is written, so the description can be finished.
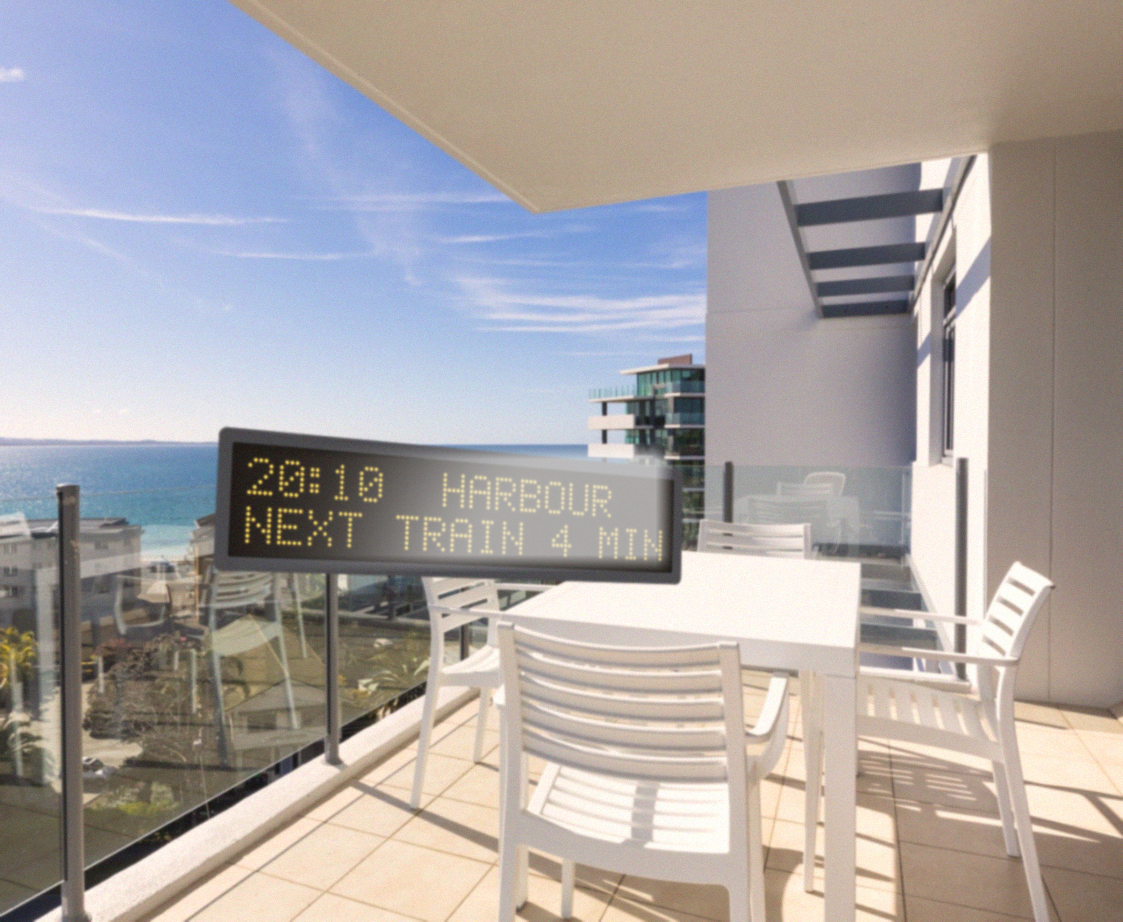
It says 20.10
